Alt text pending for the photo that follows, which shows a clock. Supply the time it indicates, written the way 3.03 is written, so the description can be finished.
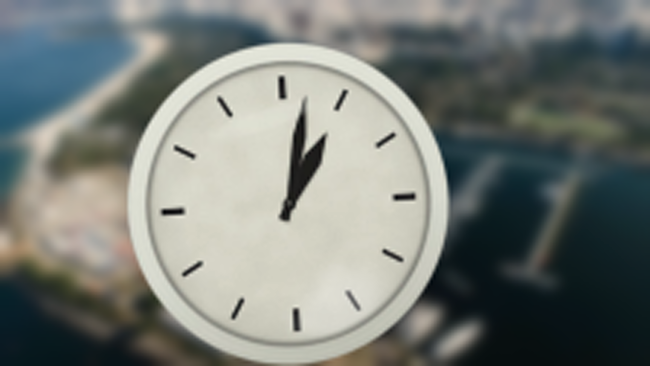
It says 1.02
